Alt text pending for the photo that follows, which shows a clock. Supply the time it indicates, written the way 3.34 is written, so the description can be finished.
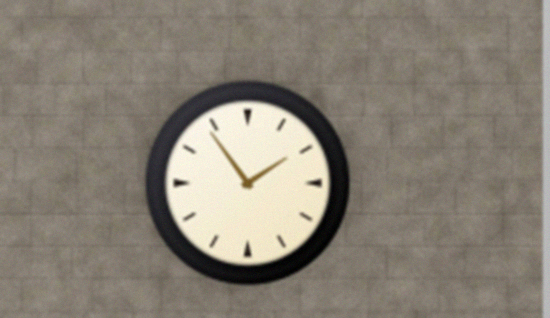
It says 1.54
